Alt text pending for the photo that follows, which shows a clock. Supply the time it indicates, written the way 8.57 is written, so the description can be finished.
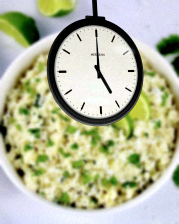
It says 5.00
